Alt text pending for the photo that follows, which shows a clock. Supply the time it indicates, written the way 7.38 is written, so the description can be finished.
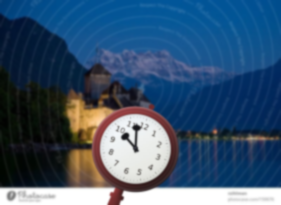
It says 9.57
